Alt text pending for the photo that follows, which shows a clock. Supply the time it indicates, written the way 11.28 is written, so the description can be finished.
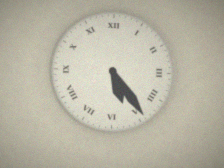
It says 5.24
